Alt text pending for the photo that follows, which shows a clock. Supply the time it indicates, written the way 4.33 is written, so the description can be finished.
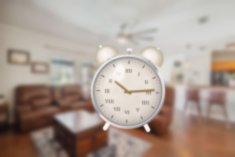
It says 10.14
